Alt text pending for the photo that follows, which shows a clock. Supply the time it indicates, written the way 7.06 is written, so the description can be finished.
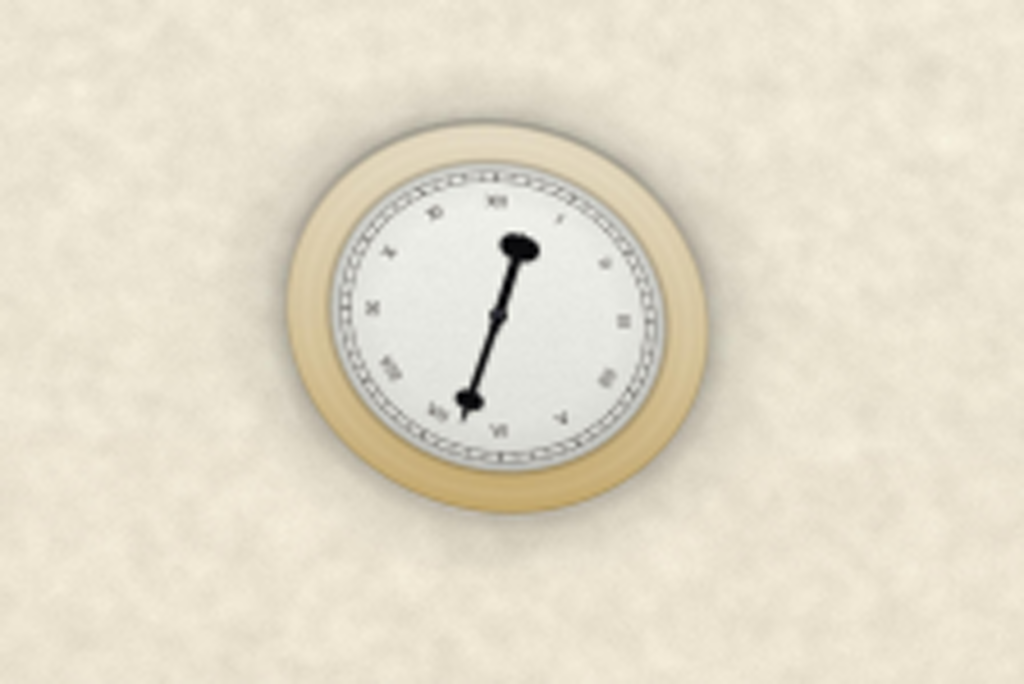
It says 12.33
